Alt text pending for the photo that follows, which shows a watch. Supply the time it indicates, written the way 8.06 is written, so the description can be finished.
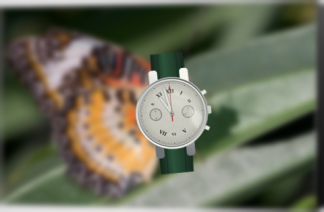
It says 10.58
